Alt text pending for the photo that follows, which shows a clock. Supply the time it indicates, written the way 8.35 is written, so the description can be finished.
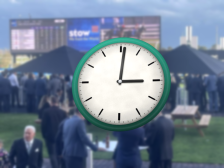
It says 3.01
